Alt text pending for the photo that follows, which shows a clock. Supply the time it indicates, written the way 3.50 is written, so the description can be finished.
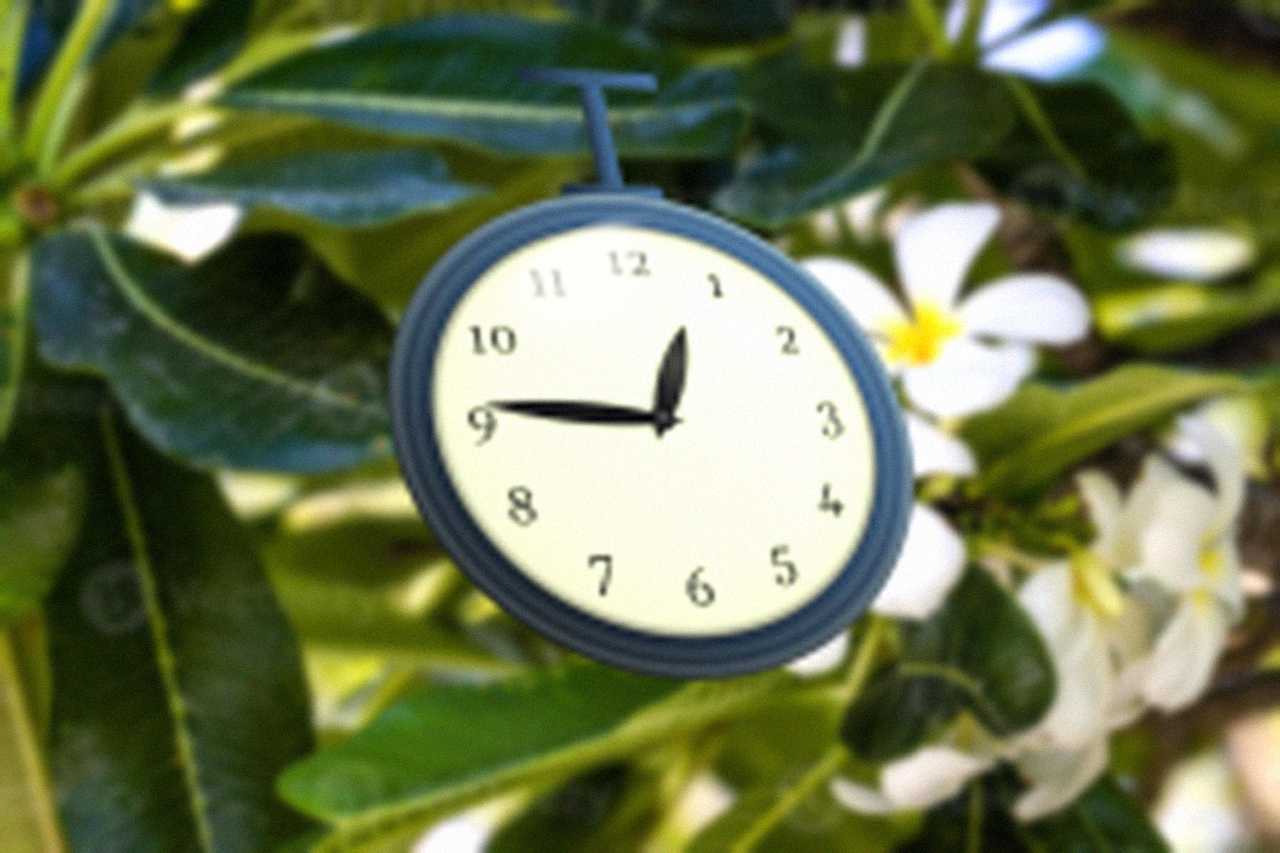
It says 12.46
